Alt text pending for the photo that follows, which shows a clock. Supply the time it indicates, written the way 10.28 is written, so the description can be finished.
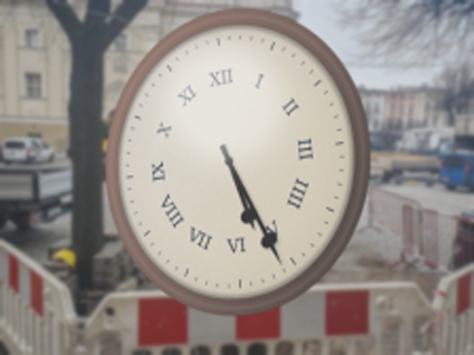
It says 5.26
